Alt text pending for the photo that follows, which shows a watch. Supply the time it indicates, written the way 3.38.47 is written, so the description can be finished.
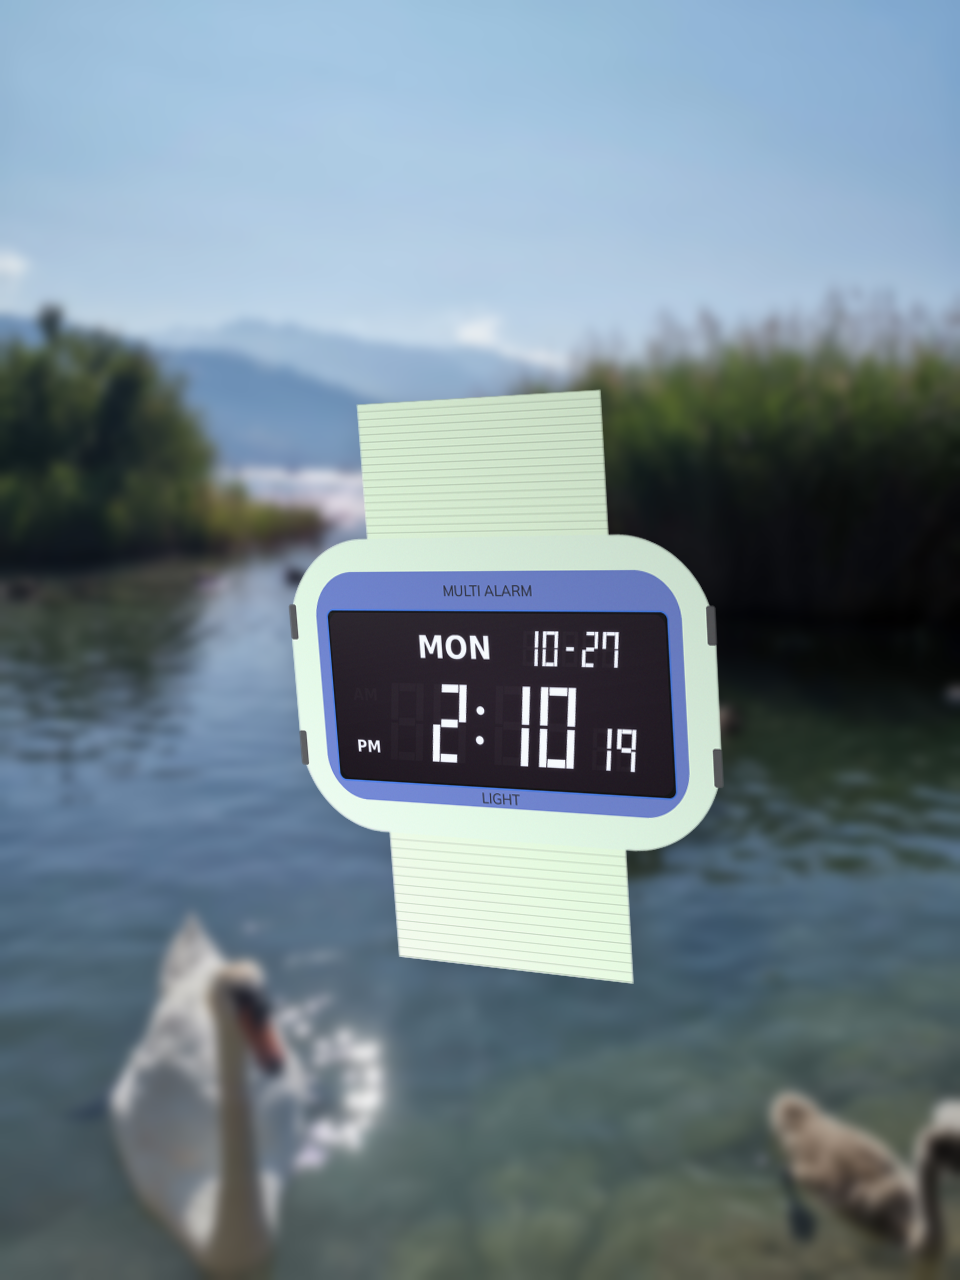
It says 2.10.19
